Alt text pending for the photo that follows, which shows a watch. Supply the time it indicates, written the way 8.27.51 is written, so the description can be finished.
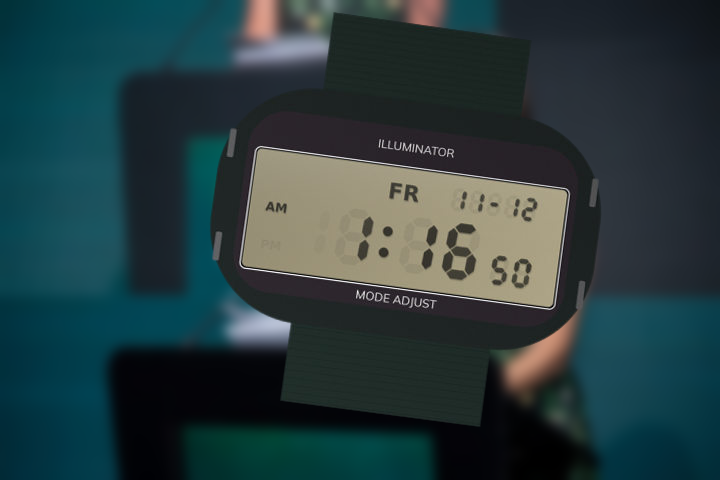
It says 1.16.50
